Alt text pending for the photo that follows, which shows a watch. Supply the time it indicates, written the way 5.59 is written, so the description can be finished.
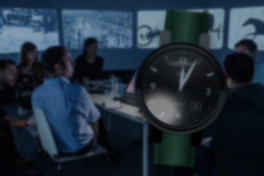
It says 12.04
